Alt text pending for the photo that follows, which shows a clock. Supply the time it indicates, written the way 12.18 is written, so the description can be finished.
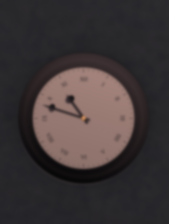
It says 10.48
